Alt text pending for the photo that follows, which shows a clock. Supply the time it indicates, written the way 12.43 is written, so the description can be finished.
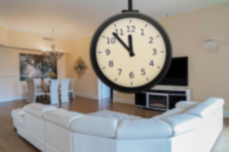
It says 11.53
